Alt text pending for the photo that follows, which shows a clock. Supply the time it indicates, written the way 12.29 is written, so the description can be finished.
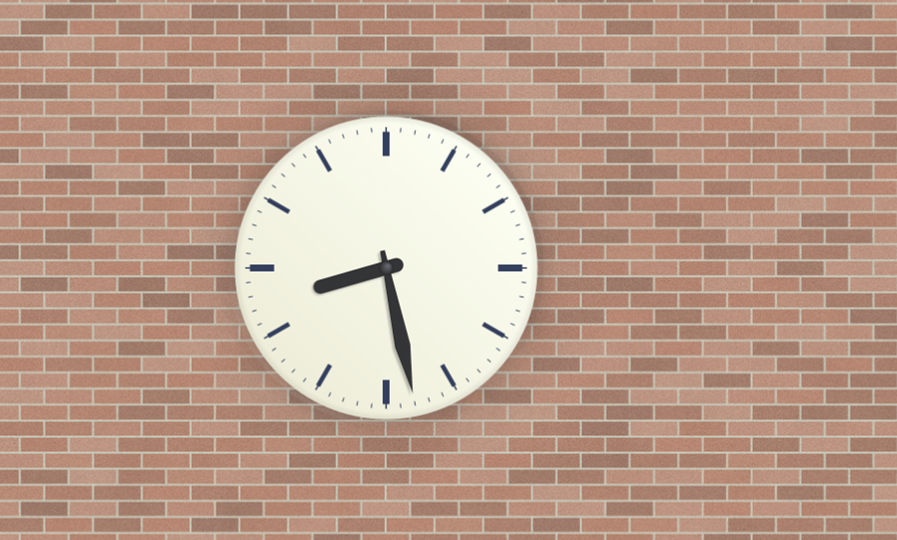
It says 8.28
